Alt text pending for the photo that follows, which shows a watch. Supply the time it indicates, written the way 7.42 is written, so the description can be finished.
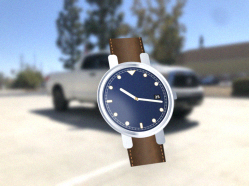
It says 10.17
